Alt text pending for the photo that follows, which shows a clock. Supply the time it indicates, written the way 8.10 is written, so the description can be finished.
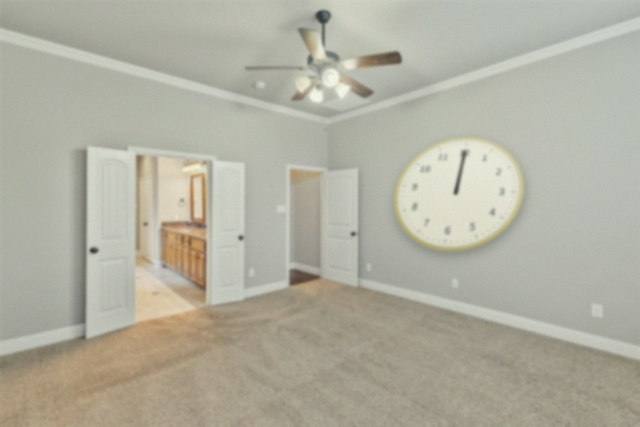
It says 12.00
